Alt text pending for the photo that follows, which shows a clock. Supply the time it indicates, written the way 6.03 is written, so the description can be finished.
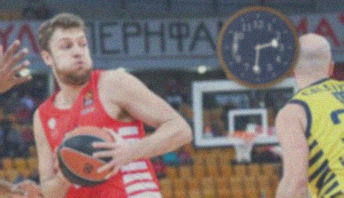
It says 2.31
